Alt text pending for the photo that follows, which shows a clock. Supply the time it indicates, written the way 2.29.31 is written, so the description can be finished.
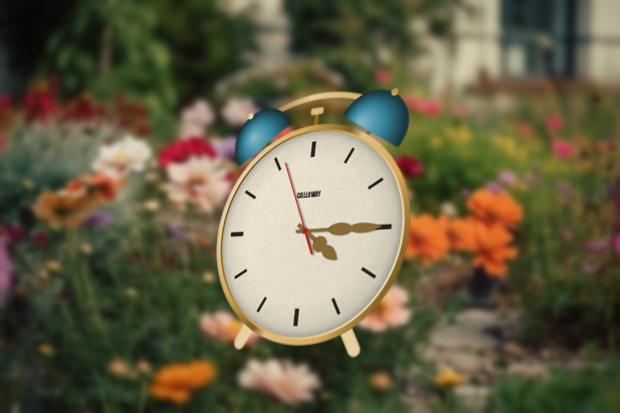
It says 4.14.56
